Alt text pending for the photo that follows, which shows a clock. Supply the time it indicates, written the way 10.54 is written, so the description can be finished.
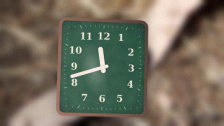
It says 11.42
